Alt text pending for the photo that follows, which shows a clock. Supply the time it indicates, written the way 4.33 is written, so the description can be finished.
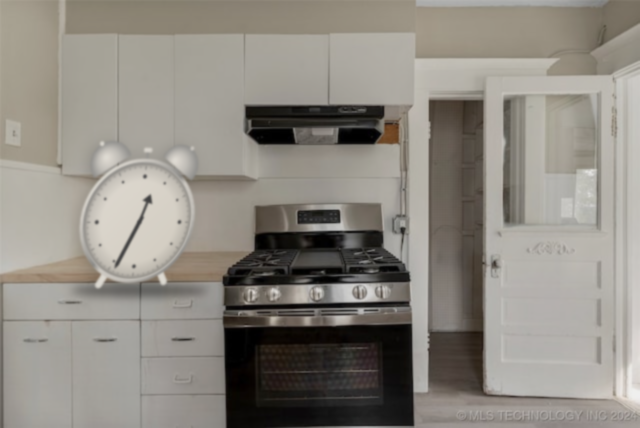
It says 12.34
